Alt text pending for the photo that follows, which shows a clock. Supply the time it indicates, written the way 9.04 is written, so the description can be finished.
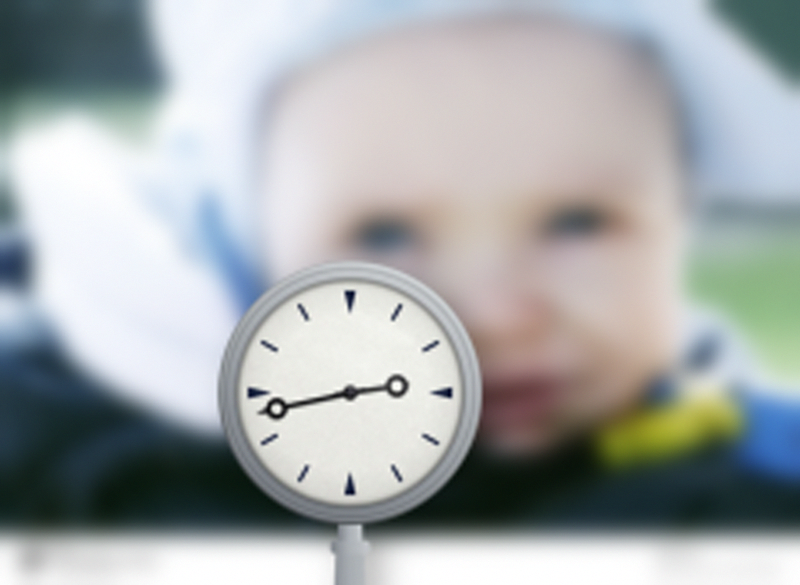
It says 2.43
